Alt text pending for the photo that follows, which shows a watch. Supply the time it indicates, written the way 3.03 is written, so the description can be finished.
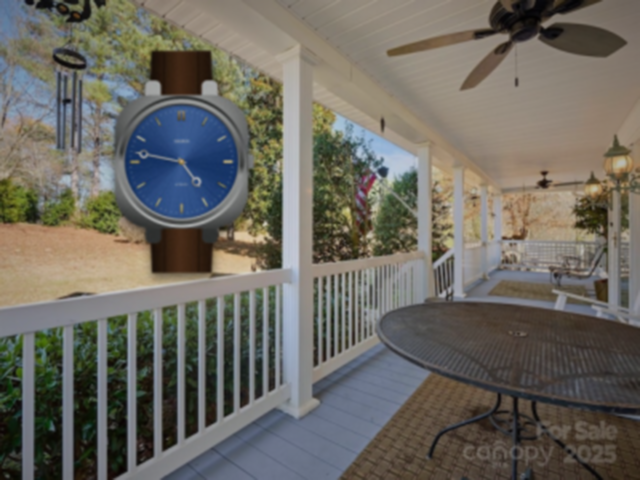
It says 4.47
